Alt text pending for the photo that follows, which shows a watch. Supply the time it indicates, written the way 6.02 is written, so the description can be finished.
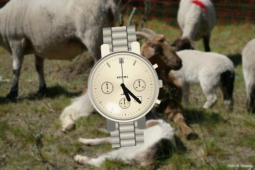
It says 5.23
